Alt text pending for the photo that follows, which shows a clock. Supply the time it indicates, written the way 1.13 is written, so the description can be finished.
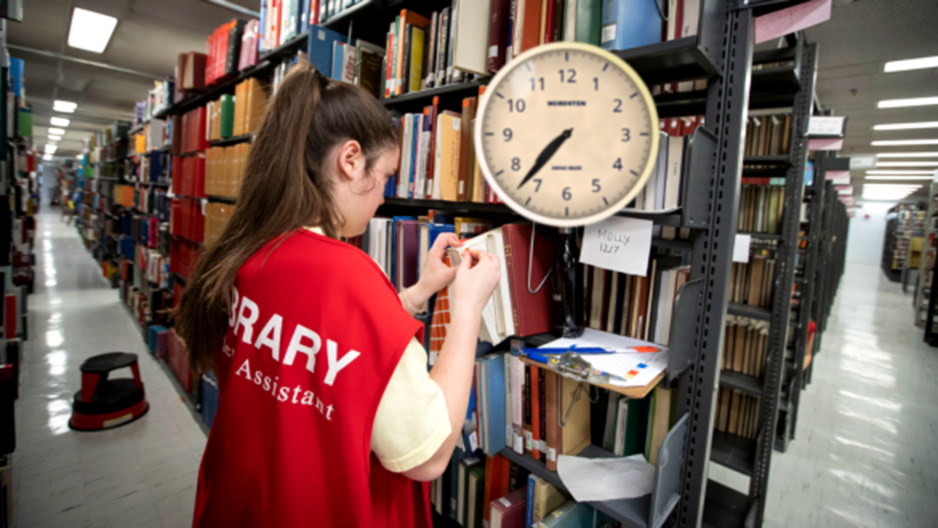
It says 7.37
